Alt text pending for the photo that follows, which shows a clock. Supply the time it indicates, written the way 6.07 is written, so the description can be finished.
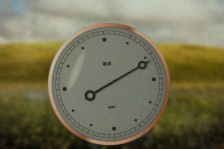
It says 8.11
